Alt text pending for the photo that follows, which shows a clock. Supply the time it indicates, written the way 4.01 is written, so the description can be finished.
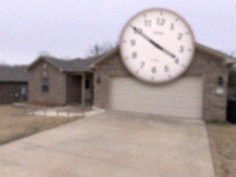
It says 3.50
